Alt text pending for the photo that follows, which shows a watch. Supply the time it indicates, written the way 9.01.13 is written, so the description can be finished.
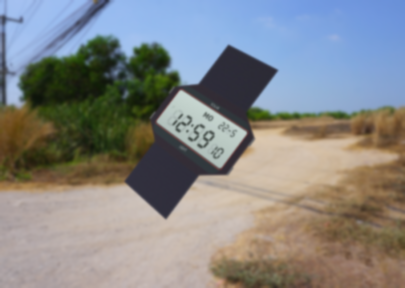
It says 12.59.10
